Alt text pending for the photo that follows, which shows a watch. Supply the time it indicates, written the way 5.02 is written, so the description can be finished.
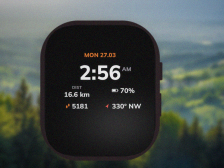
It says 2.56
